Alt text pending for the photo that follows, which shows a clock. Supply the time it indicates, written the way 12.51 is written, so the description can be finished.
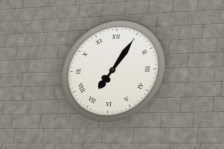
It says 7.05
